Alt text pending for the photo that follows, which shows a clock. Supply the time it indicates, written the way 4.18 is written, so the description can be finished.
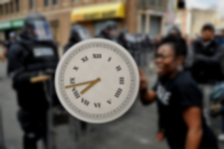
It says 7.43
